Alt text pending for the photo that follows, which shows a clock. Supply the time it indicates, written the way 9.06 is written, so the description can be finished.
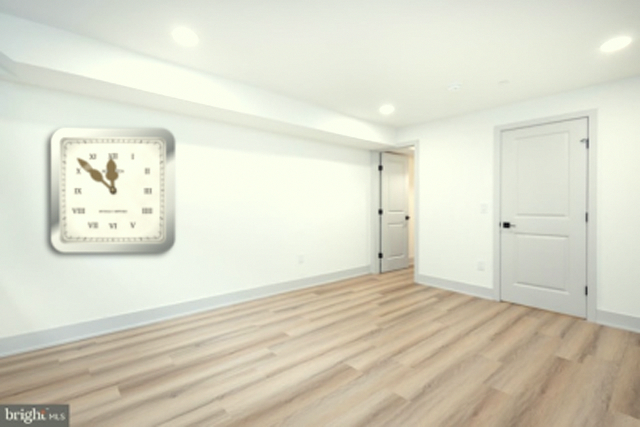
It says 11.52
